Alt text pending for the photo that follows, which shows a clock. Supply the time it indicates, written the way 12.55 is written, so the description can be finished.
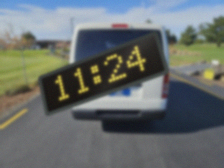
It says 11.24
